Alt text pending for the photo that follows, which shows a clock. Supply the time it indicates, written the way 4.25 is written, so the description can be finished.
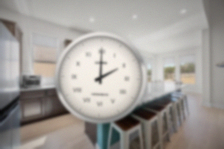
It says 2.00
